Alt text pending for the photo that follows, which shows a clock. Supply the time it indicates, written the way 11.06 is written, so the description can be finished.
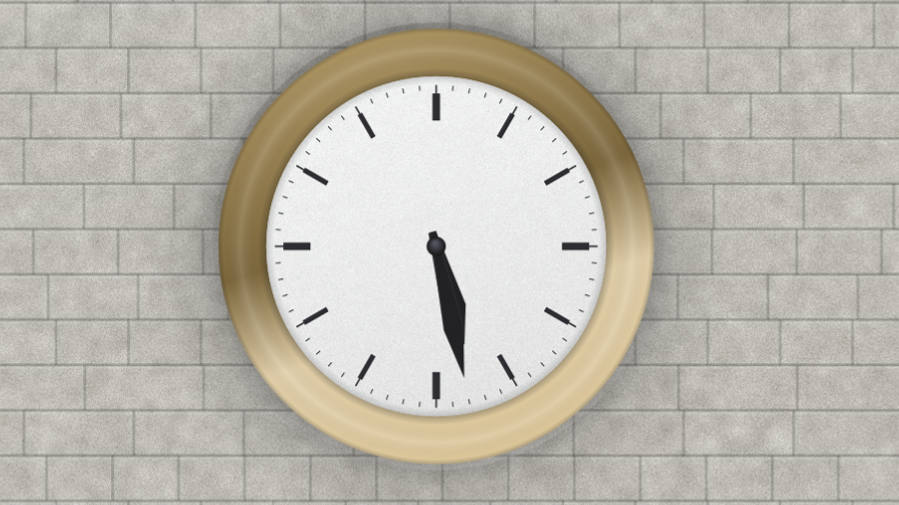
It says 5.28
